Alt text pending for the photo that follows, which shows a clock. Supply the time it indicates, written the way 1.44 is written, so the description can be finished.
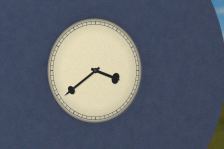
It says 3.39
